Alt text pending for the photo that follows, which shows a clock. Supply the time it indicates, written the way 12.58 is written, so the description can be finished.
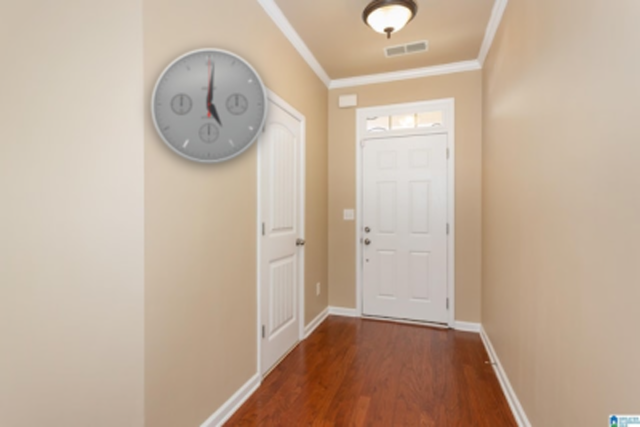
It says 5.01
